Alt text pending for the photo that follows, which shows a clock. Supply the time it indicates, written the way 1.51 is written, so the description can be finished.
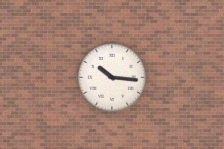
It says 10.16
